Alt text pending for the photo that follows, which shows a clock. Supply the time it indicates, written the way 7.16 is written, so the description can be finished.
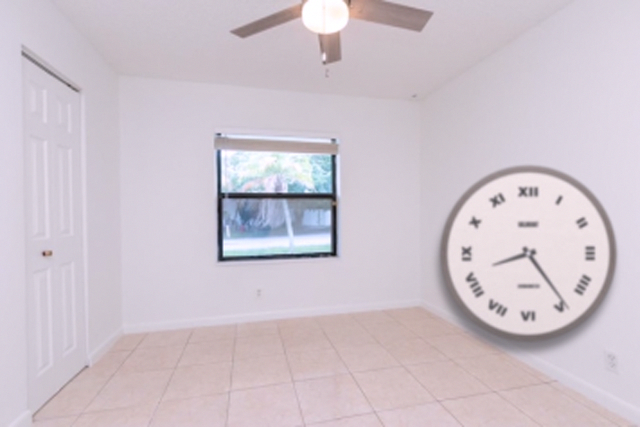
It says 8.24
